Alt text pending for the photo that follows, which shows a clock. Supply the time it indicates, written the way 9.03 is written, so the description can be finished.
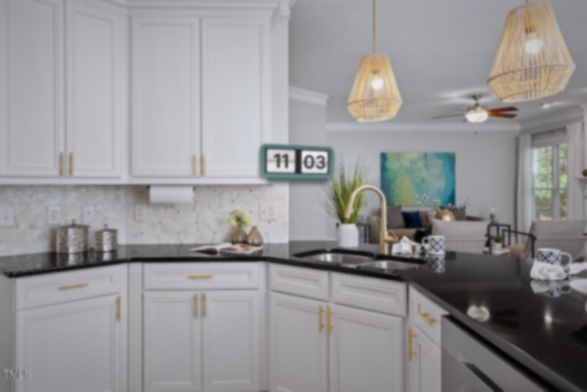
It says 11.03
